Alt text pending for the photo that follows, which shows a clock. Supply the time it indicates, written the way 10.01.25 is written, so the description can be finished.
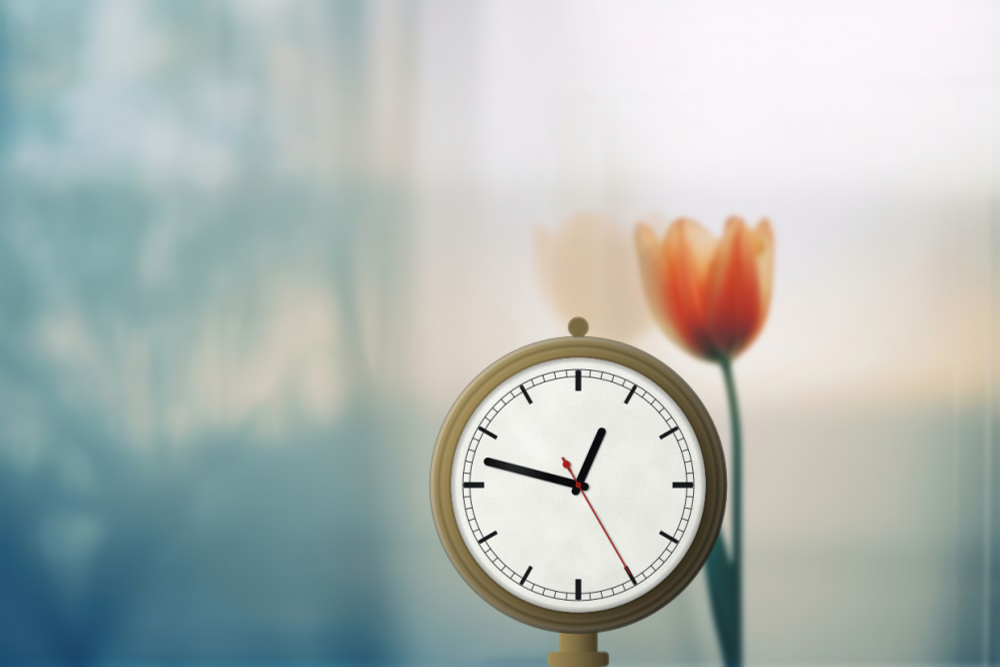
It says 12.47.25
